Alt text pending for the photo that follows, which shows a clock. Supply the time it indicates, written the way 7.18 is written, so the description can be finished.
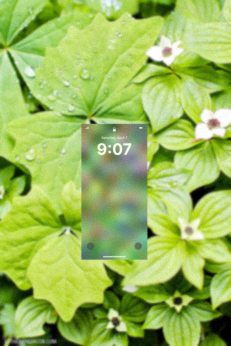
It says 9.07
